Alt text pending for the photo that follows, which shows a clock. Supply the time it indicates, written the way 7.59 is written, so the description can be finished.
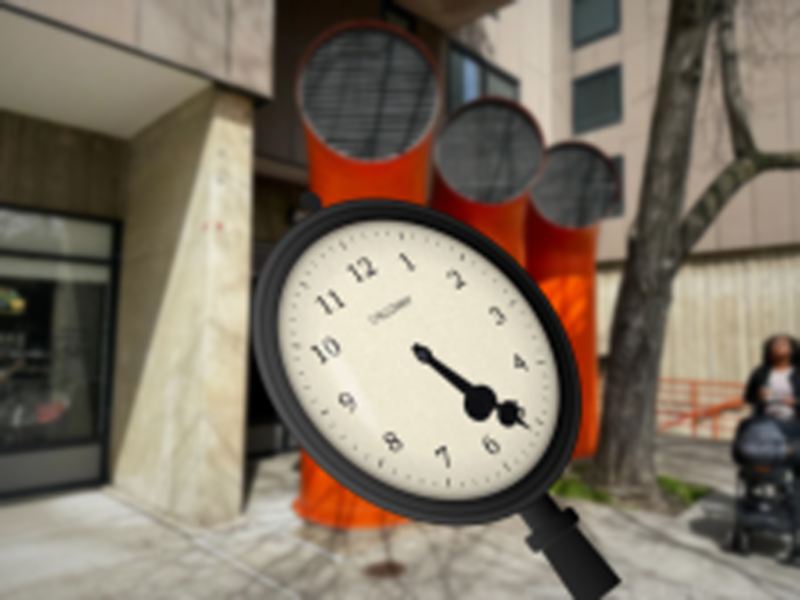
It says 5.26
